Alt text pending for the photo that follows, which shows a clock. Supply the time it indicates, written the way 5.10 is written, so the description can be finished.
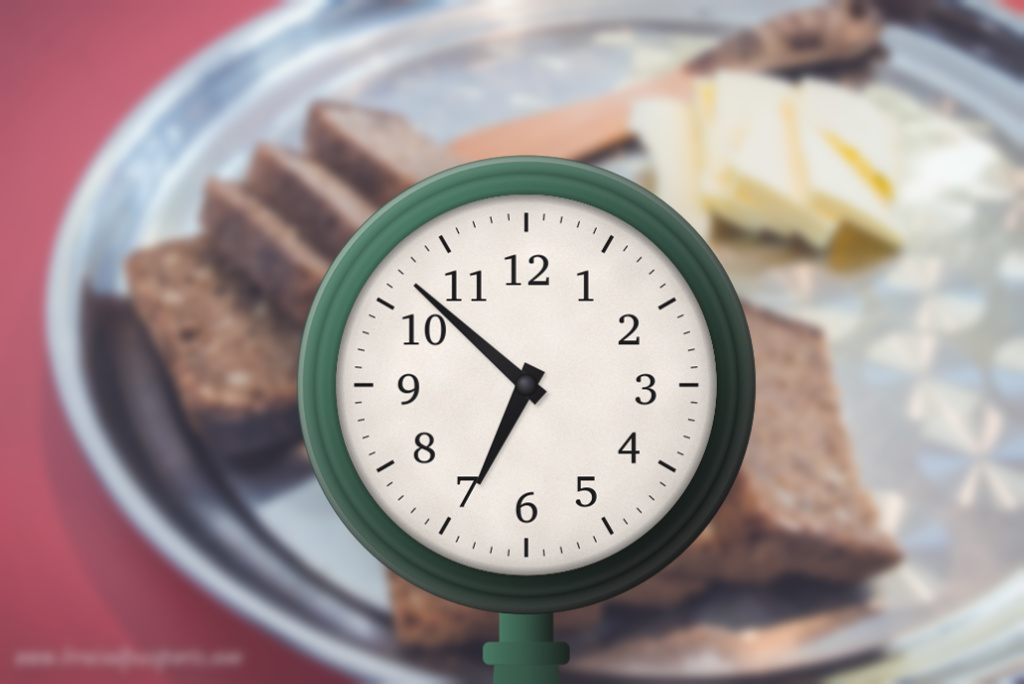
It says 6.52
